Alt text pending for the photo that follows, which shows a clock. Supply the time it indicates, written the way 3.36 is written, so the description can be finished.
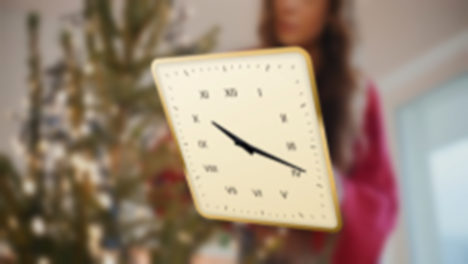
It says 10.19
